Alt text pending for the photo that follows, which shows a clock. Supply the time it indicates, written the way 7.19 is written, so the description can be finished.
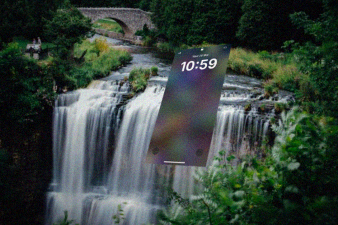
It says 10.59
